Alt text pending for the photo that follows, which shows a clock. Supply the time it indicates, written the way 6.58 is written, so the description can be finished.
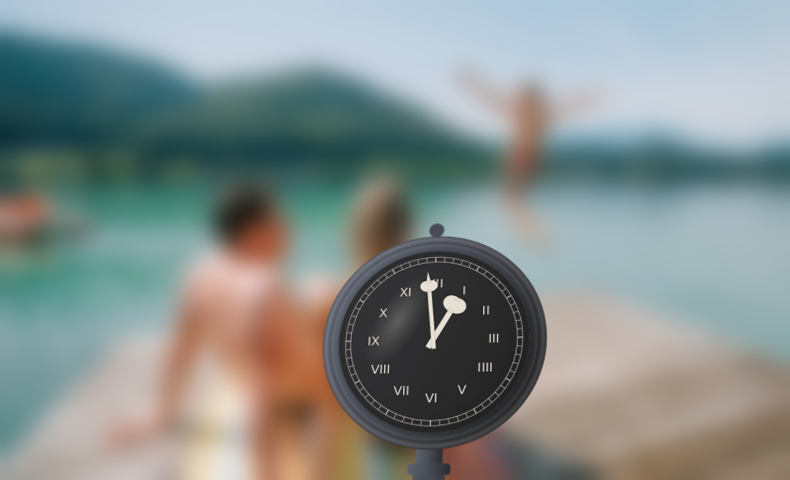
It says 12.59
